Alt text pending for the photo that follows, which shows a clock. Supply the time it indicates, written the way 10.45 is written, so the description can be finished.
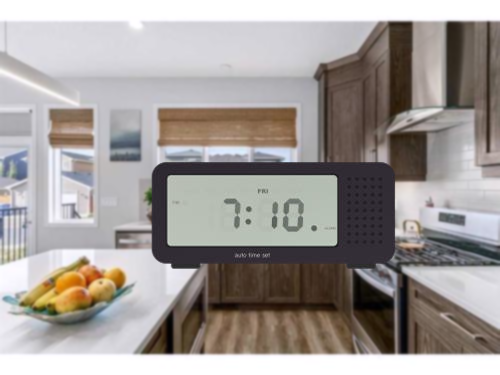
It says 7.10
